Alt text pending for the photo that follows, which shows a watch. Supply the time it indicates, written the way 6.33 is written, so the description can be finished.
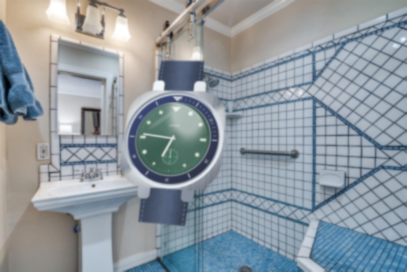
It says 6.46
